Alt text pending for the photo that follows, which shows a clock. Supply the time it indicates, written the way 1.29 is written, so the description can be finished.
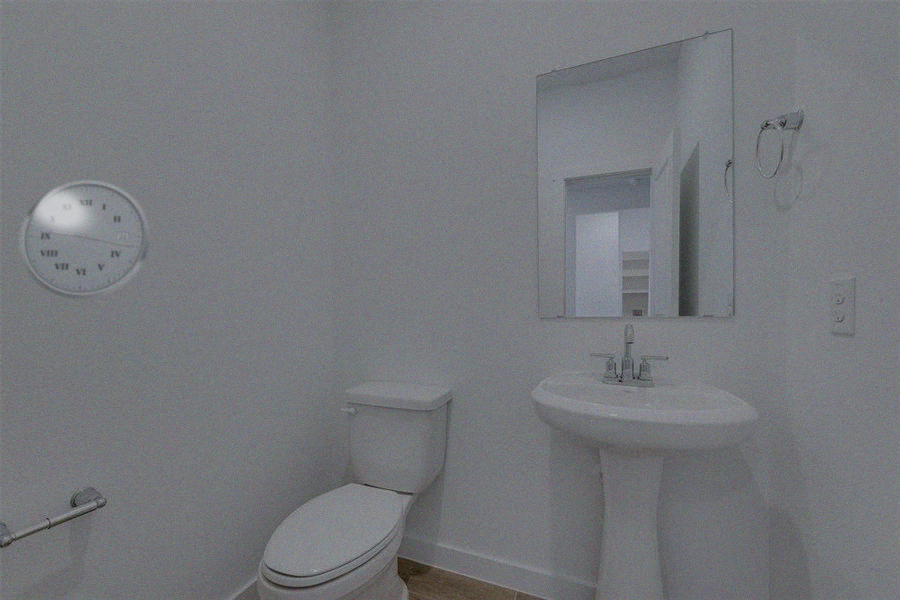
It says 9.17
